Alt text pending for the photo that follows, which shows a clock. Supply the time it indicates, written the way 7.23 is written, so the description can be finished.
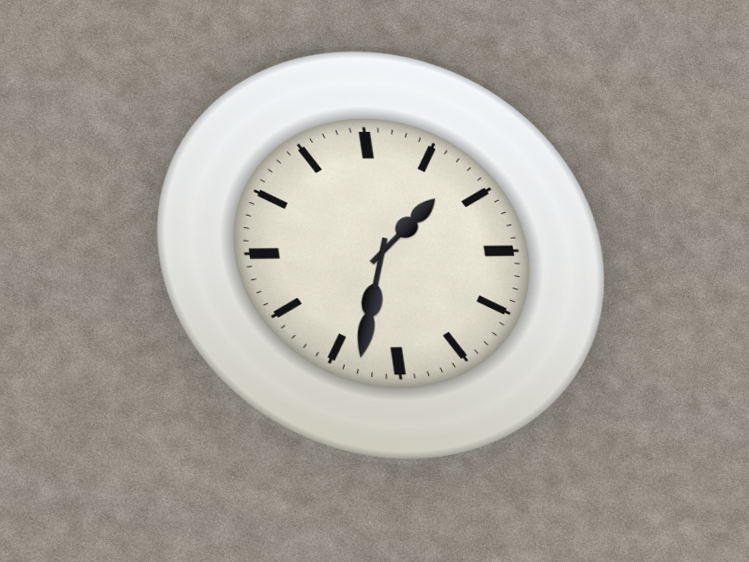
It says 1.33
